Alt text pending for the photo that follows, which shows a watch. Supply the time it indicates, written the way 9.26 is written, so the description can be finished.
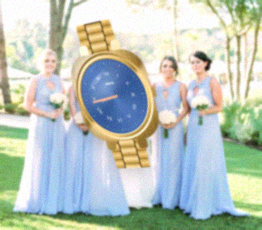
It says 8.44
